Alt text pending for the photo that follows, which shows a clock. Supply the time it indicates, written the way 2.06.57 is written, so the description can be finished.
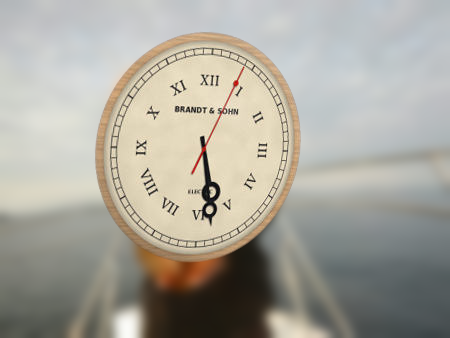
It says 5.28.04
